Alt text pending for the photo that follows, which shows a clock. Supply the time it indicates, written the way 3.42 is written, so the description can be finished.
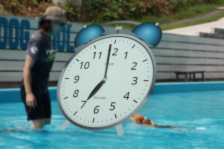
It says 6.59
